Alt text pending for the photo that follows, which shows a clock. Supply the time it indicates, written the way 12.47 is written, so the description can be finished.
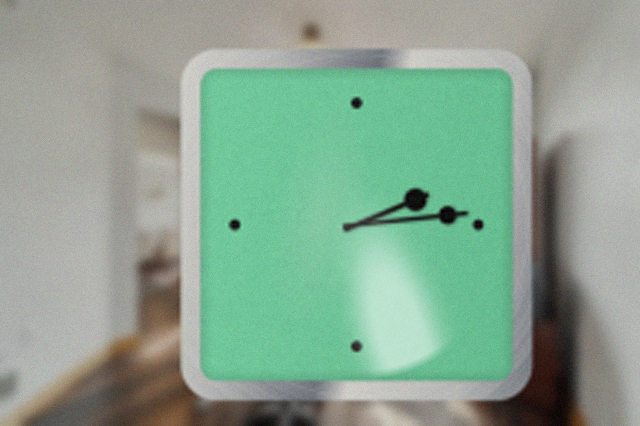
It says 2.14
